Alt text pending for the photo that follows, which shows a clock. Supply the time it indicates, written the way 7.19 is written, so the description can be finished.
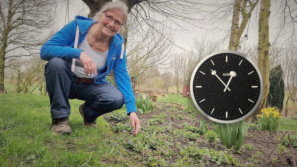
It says 12.53
